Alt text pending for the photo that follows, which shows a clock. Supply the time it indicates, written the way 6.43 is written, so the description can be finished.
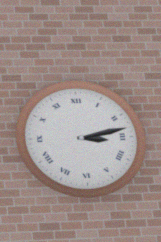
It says 3.13
